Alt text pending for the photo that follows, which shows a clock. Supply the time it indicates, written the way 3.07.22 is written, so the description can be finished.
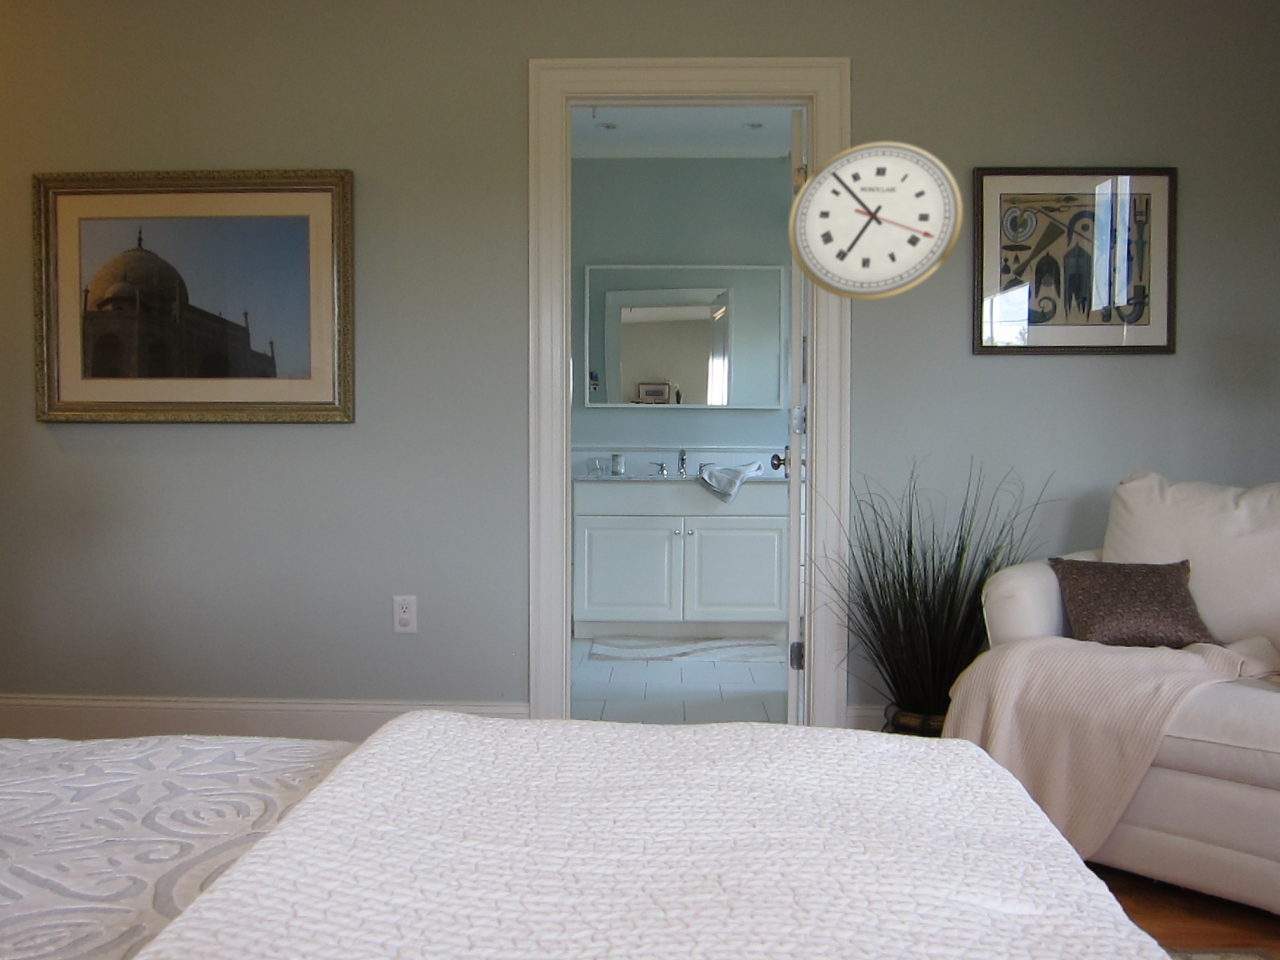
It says 6.52.18
